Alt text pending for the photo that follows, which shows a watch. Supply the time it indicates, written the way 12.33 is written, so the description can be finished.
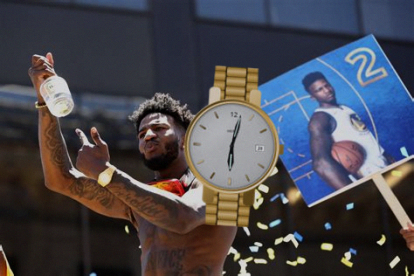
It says 6.02
